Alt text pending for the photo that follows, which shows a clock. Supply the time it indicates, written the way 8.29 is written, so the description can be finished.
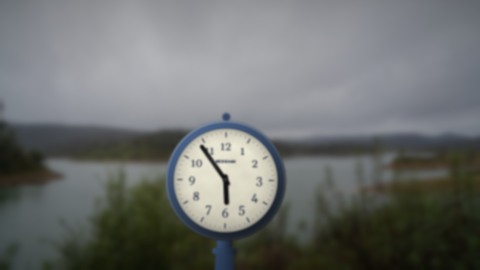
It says 5.54
